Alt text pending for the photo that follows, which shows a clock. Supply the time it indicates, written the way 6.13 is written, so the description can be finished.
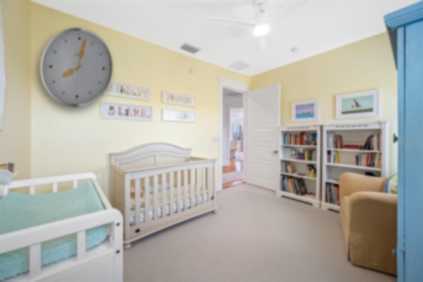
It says 8.02
